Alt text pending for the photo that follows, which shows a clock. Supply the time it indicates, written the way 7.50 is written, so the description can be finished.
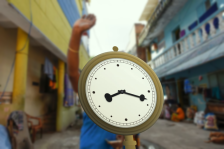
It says 8.18
